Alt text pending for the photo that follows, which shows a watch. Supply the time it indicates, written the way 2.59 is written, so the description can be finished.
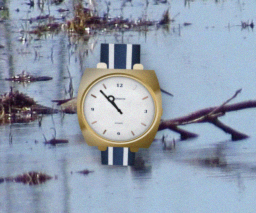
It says 10.53
